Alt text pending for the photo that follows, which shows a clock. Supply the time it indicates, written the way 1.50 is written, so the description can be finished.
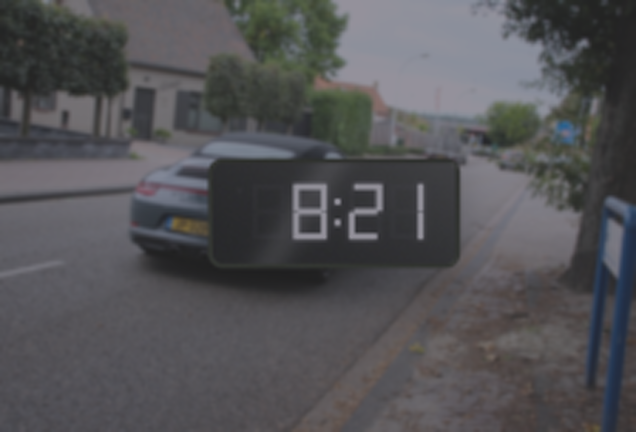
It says 8.21
